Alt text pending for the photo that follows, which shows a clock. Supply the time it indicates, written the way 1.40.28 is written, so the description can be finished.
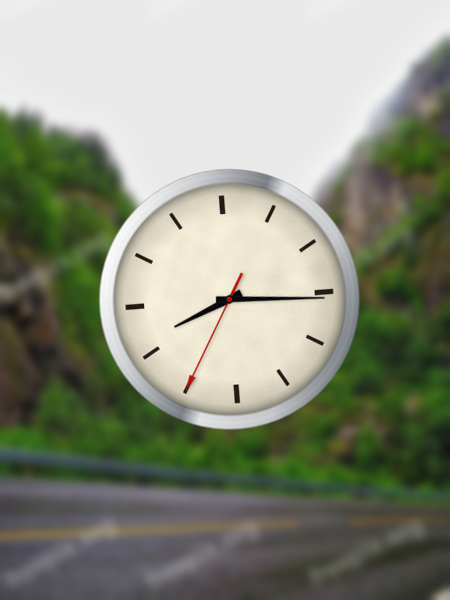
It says 8.15.35
